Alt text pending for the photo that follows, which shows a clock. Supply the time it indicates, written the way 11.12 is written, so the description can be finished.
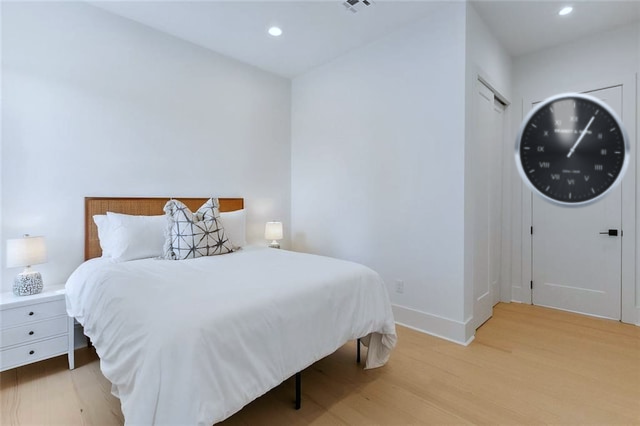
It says 1.05
